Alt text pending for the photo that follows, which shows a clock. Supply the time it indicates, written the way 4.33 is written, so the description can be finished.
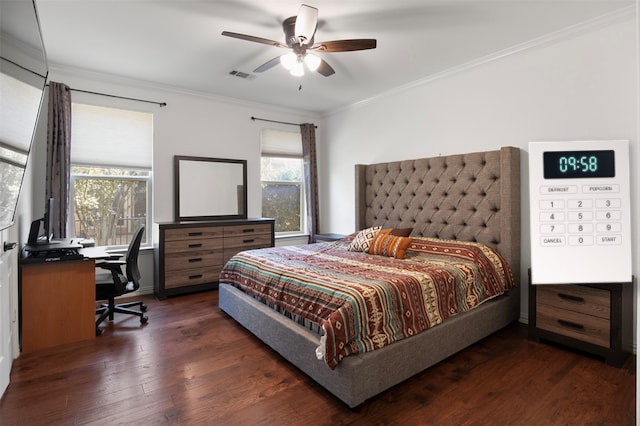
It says 9.58
